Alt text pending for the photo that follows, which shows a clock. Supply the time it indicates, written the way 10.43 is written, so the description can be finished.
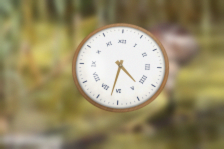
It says 4.32
